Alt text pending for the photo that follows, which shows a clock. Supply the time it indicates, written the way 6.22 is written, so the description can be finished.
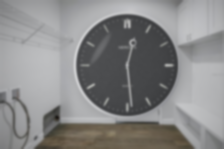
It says 12.29
